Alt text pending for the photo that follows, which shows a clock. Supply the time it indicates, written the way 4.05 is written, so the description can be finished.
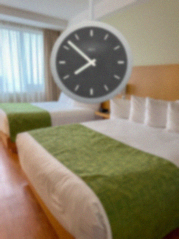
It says 7.52
